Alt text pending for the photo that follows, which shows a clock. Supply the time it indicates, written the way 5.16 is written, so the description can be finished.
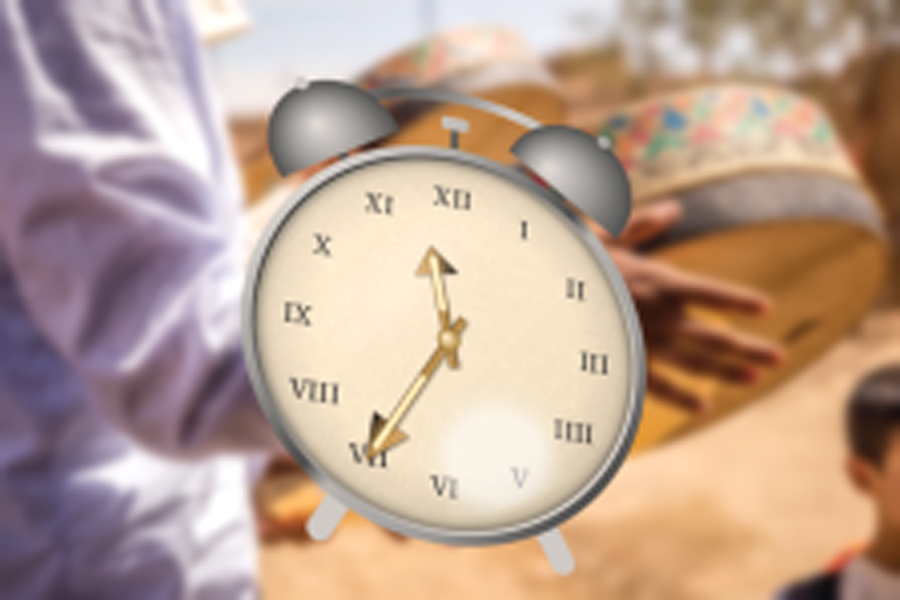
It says 11.35
